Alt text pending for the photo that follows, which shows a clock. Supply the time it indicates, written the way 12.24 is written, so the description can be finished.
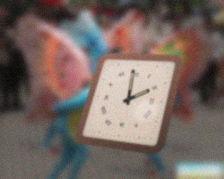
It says 1.59
